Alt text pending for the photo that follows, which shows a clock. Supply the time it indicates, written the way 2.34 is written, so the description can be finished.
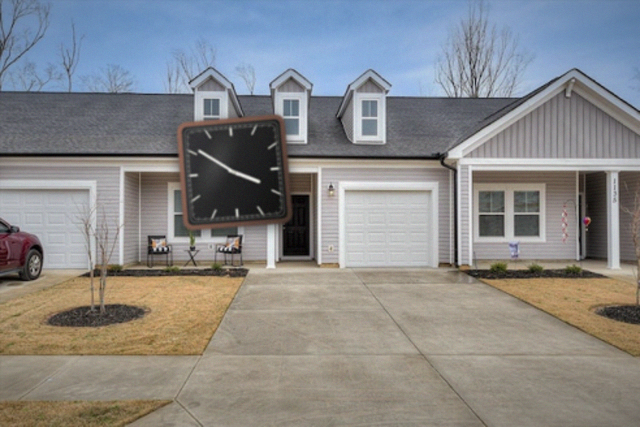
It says 3.51
